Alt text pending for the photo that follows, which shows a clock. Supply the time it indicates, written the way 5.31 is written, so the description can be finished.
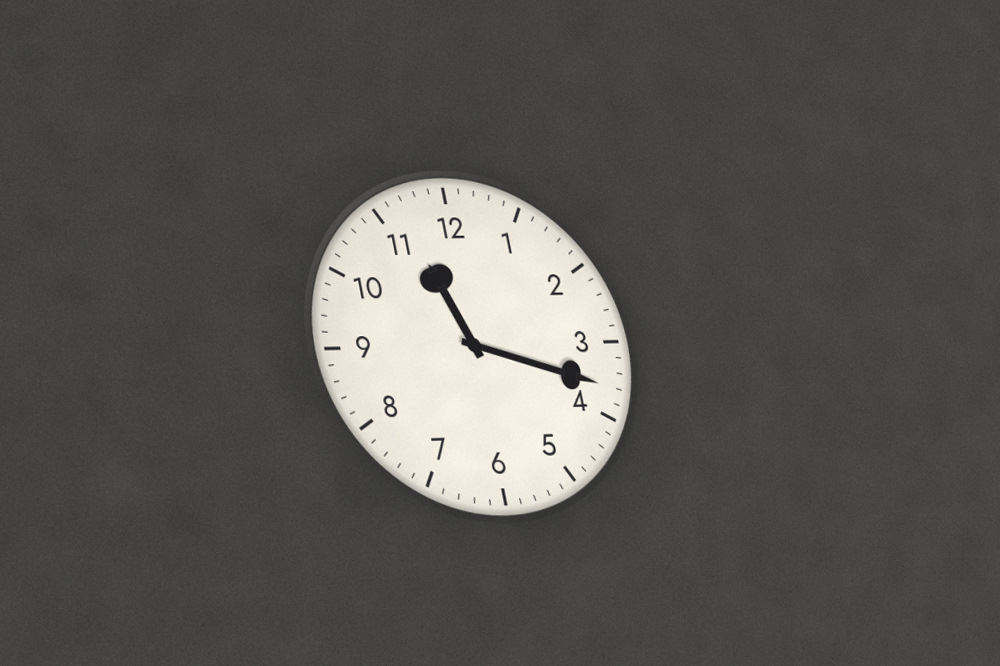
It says 11.18
